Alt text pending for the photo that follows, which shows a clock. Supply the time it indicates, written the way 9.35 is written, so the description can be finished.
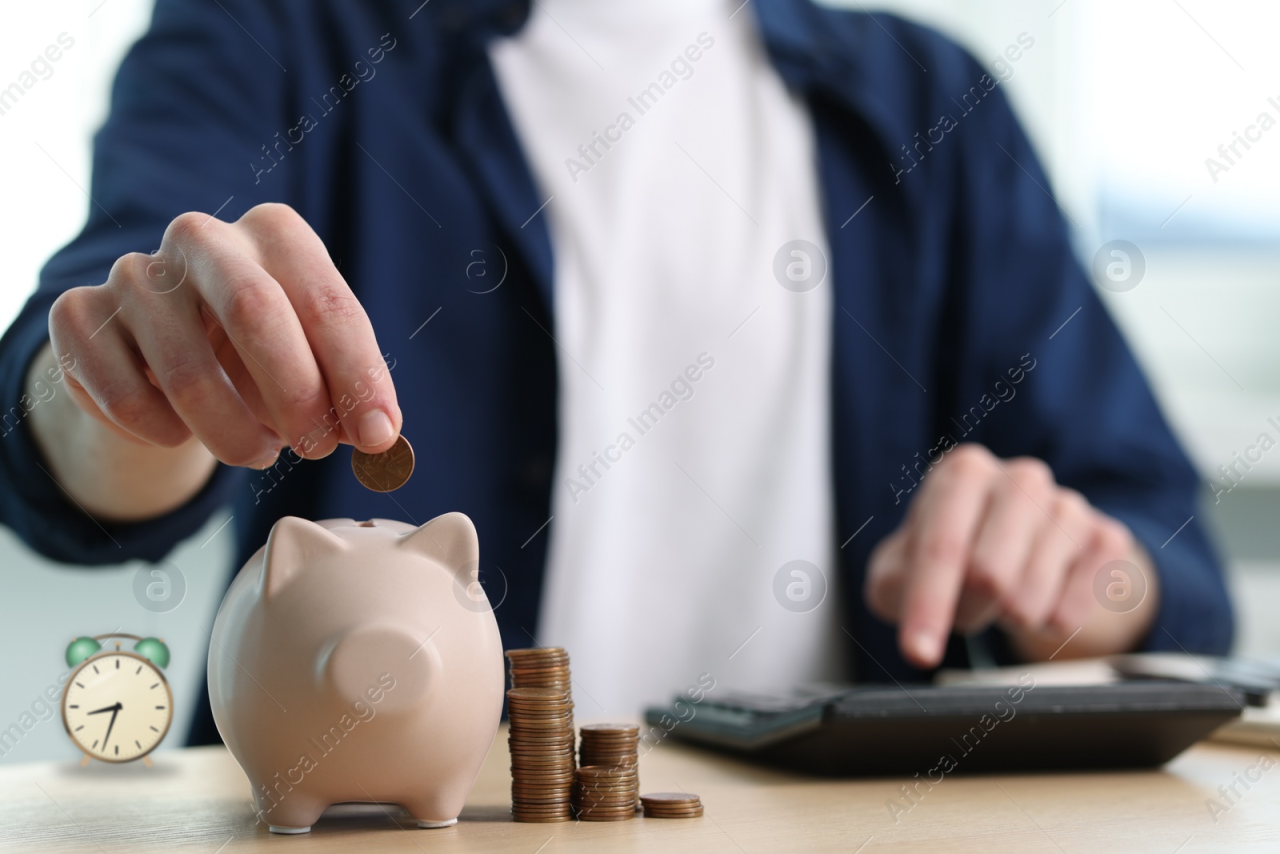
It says 8.33
